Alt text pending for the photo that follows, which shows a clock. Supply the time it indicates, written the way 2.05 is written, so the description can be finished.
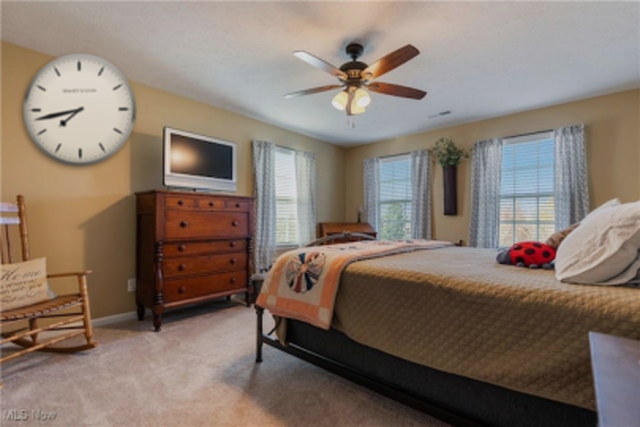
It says 7.43
